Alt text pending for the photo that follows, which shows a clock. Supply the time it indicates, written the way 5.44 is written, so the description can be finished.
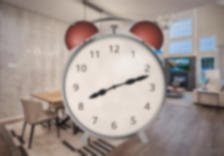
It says 8.12
